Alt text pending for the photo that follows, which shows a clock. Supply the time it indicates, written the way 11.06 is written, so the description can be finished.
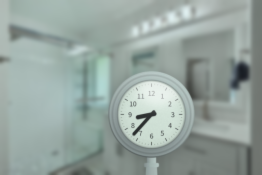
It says 8.37
